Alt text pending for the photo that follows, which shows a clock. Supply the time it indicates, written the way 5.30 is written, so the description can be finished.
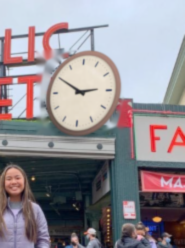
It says 2.50
